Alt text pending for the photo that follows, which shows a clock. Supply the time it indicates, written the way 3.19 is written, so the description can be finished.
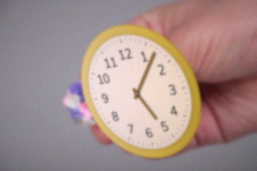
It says 5.07
